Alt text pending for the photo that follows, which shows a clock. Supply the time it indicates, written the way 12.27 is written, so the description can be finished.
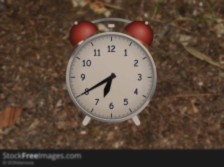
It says 6.40
